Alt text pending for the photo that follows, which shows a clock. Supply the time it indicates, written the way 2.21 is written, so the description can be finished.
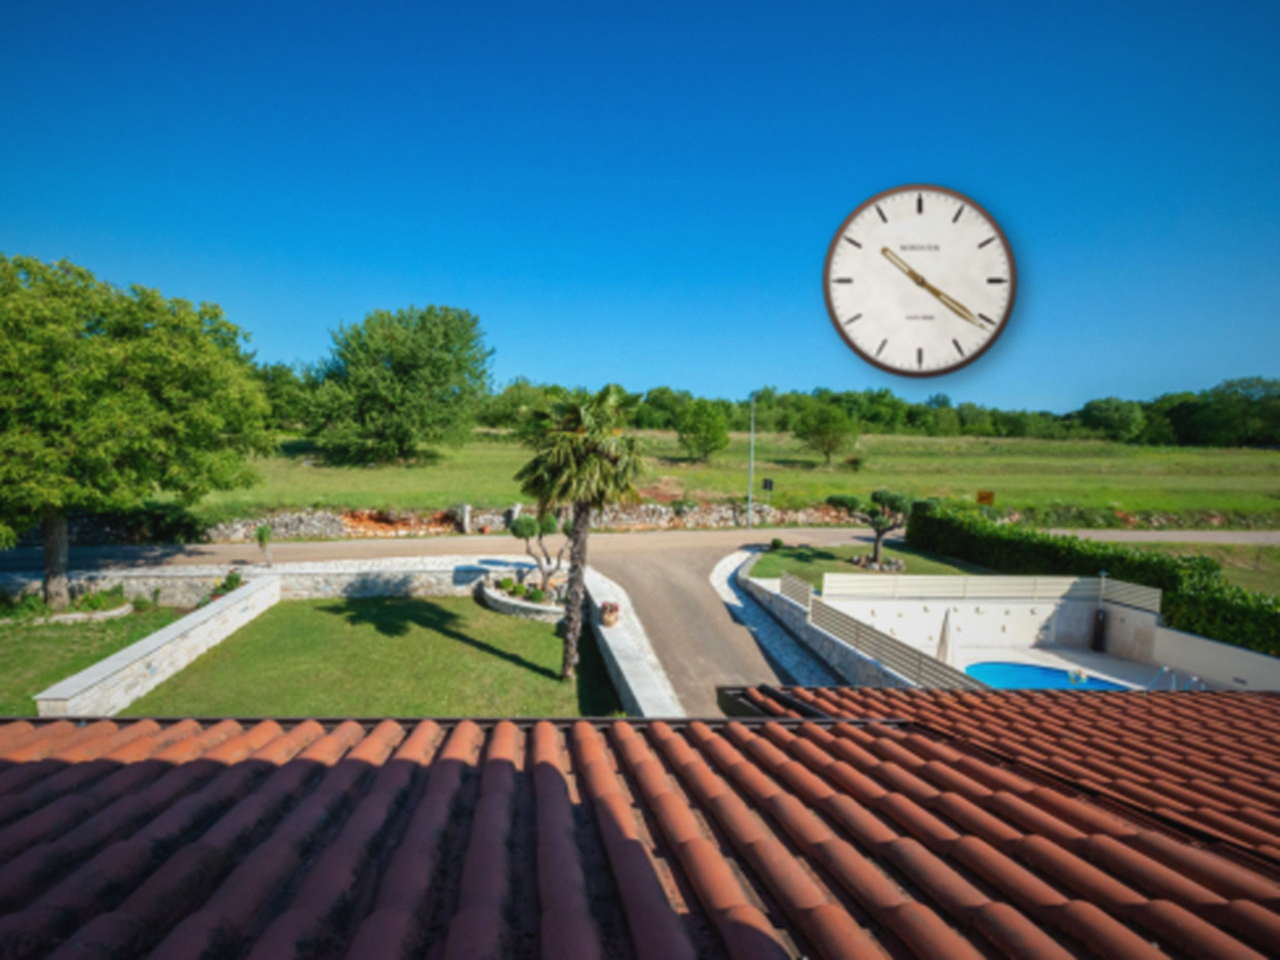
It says 10.21
